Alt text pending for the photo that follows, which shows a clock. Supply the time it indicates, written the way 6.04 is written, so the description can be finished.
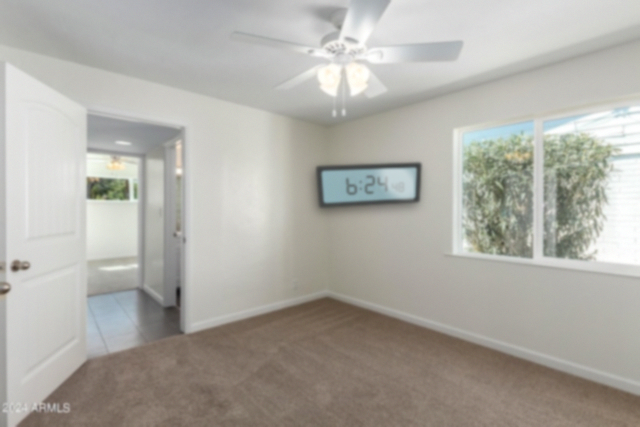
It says 6.24
